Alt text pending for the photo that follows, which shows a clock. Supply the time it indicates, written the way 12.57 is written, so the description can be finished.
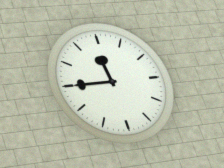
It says 11.45
